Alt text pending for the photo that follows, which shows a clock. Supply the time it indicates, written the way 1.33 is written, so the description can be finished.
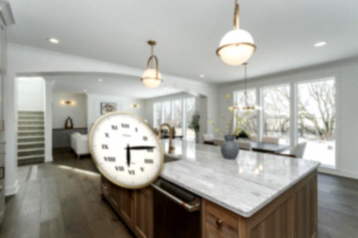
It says 6.14
